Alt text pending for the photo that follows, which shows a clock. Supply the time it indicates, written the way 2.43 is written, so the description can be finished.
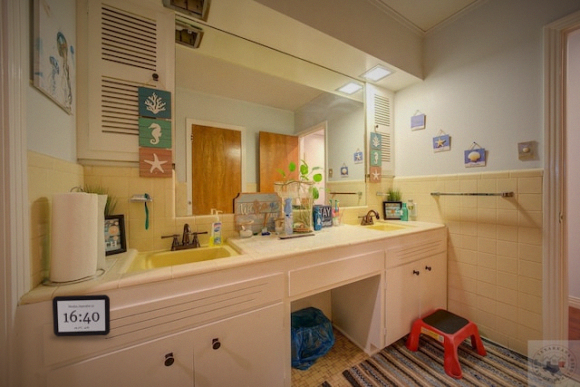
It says 16.40
